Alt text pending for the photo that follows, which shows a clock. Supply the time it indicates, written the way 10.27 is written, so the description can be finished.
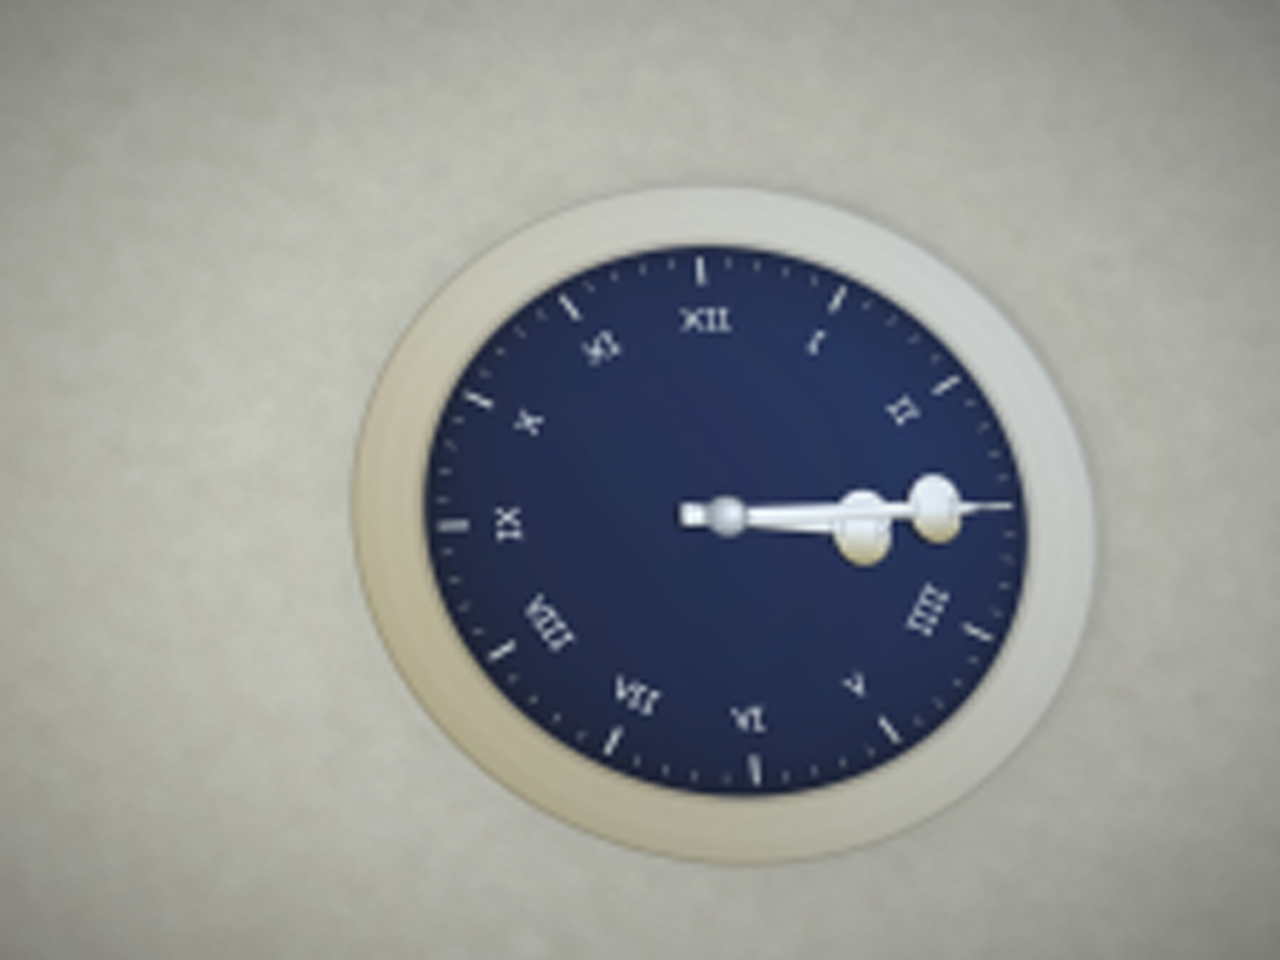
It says 3.15
